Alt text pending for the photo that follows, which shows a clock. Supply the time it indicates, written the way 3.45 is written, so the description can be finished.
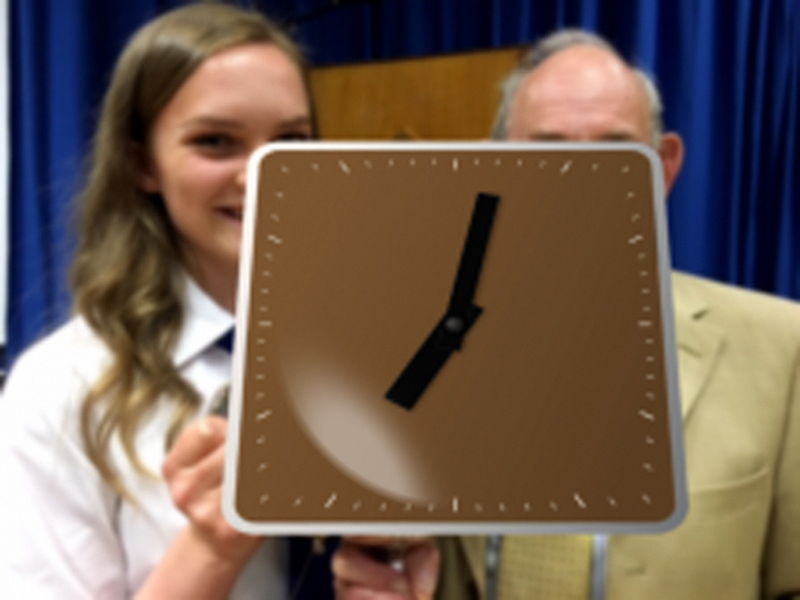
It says 7.02
